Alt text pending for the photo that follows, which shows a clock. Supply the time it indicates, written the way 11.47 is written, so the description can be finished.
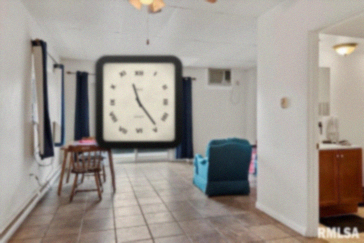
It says 11.24
